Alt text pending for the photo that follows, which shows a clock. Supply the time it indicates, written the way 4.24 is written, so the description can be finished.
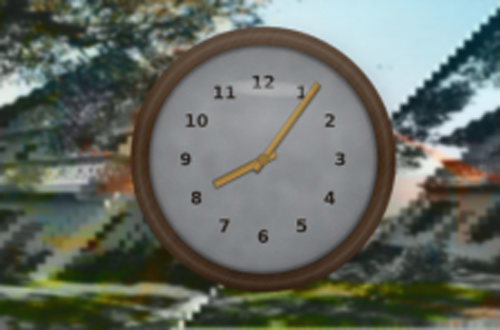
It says 8.06
